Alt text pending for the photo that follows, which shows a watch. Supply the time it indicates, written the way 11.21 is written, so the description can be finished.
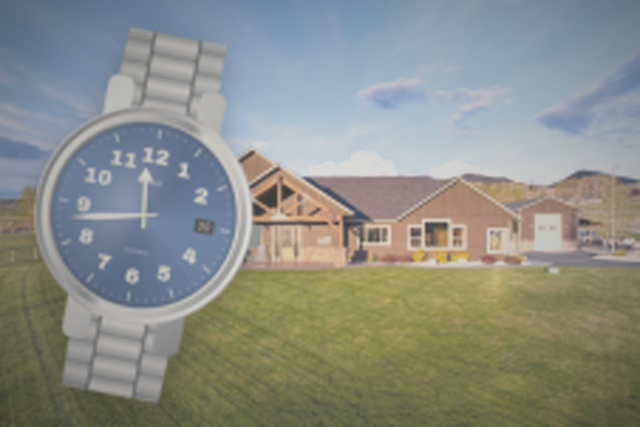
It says 11.43
